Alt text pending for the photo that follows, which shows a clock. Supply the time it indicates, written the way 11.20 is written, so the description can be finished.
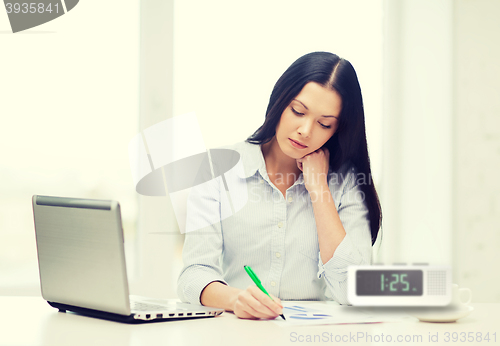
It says 1.25
